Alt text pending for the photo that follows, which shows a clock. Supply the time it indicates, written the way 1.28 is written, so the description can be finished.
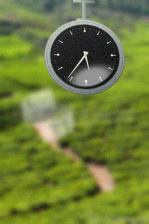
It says 5.36
